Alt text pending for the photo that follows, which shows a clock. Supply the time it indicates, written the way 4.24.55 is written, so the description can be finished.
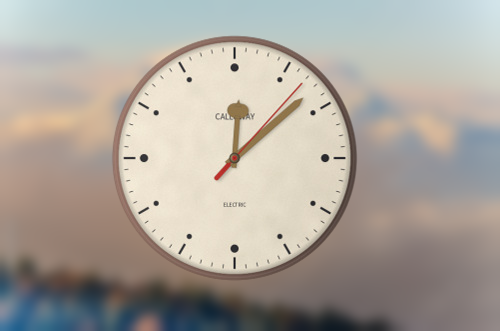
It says 12.08.07
